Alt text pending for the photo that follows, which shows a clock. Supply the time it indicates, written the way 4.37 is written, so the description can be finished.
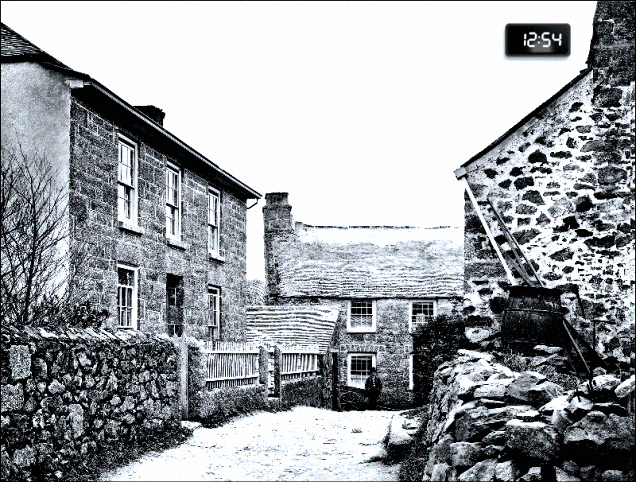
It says 12.54
